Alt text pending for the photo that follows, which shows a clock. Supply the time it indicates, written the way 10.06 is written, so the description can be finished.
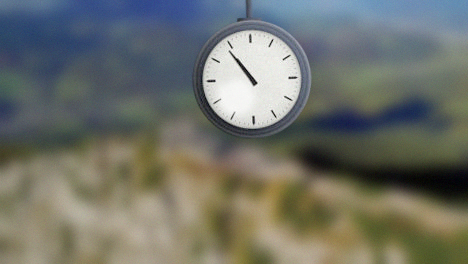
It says 10.54
